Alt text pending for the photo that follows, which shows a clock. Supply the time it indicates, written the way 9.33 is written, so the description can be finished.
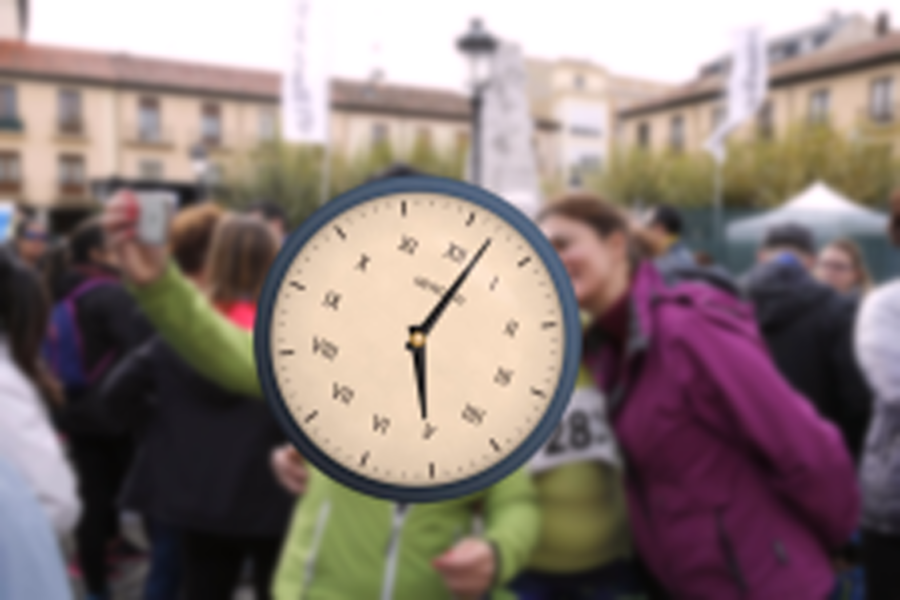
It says 5.02
